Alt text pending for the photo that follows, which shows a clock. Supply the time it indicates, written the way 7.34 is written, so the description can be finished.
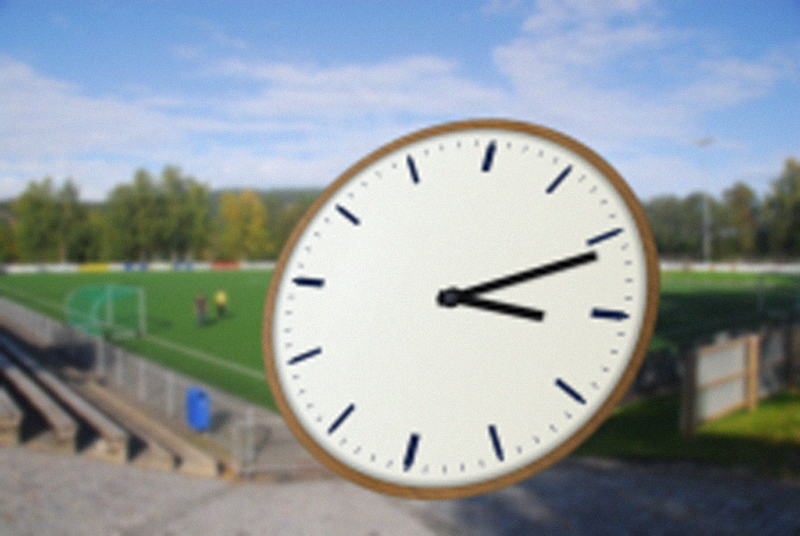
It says 3.11
